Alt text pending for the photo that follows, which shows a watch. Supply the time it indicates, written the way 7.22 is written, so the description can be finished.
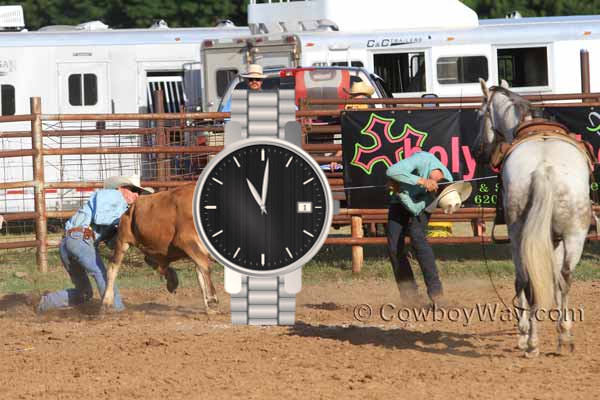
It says 11.01
